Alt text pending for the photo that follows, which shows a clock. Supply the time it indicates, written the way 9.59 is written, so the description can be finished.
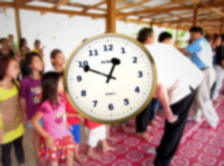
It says 12.49
